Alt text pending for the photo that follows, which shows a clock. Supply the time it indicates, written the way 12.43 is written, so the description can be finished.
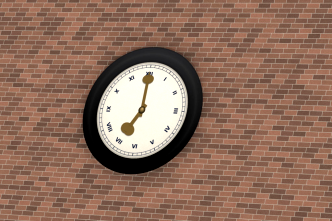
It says 7.00
